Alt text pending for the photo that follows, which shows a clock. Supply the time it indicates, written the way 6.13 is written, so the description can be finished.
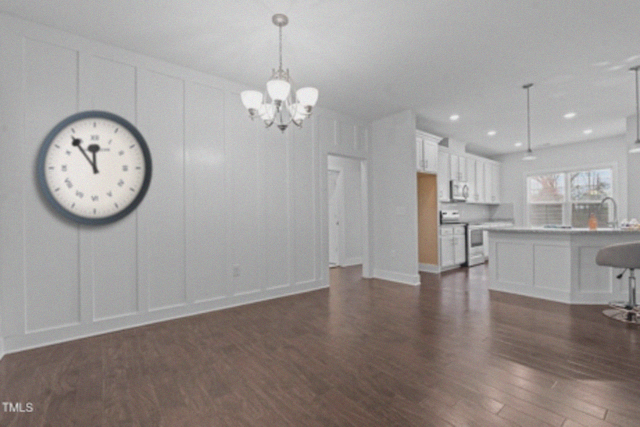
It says 11.54
